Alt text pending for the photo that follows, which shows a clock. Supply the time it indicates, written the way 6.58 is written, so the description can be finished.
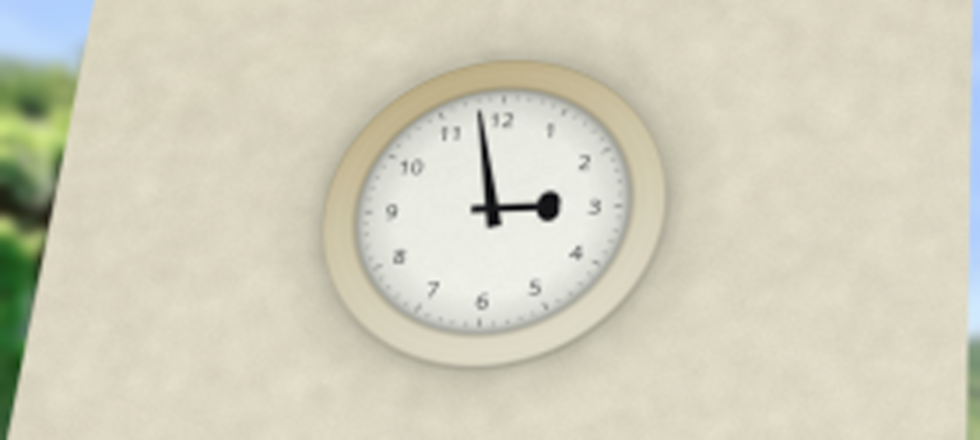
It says 2.58
